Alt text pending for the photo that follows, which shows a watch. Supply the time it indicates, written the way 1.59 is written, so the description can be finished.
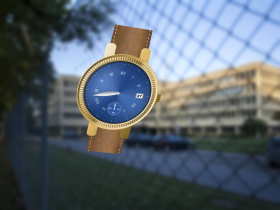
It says 8.43
